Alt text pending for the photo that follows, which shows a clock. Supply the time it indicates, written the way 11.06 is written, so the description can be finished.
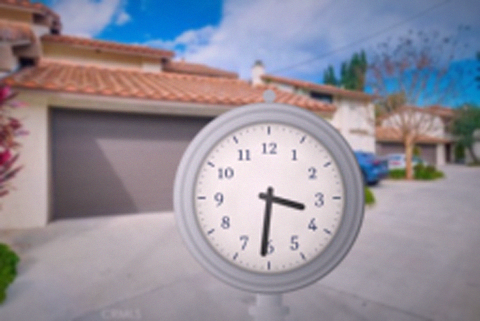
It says 3.31
